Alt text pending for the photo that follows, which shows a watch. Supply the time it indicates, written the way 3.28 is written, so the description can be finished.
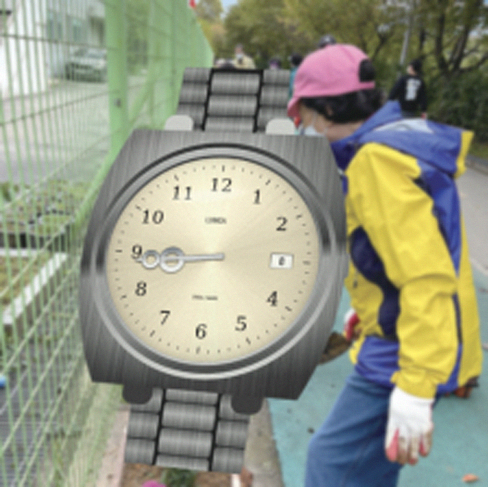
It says 8.44
